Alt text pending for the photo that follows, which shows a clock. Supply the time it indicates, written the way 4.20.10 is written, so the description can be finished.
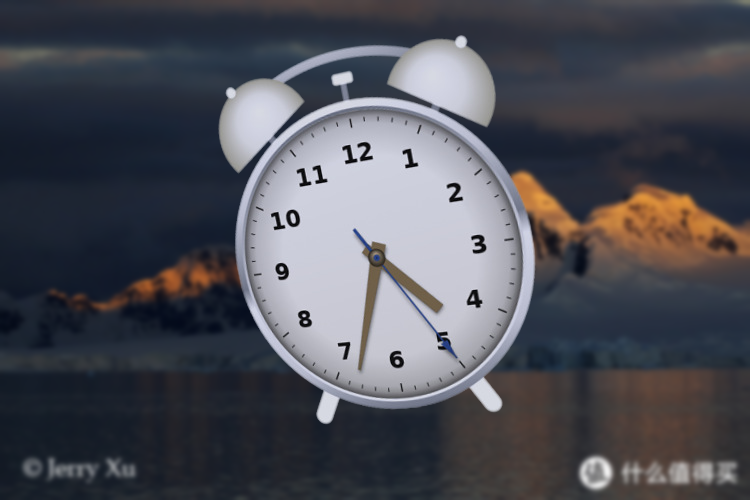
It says 4.33.25
